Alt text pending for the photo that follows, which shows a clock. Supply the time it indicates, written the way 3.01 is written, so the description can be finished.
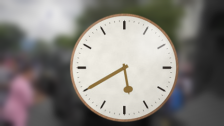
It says 5.40
